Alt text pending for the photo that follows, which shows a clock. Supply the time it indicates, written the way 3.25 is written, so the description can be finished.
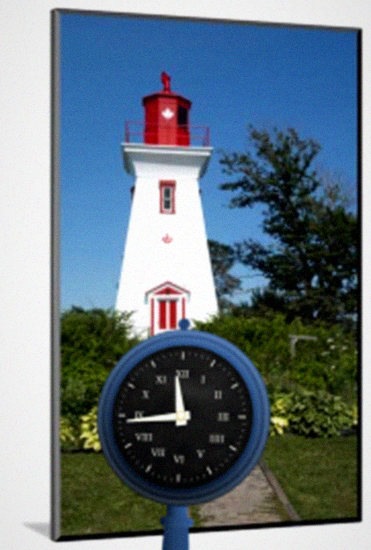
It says 11.44
